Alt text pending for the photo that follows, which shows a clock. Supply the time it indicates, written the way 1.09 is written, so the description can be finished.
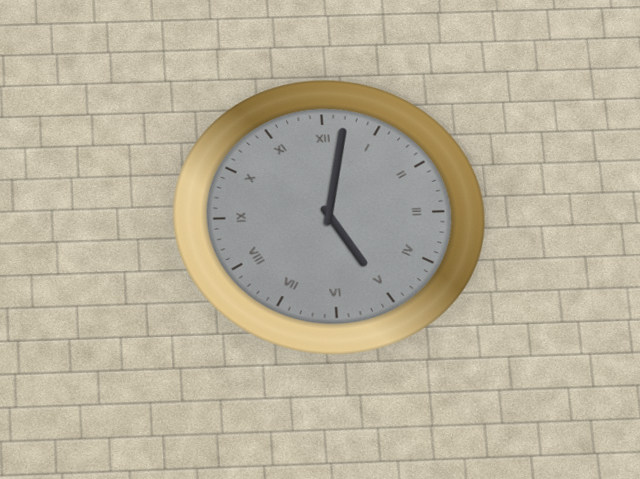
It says 5.02
